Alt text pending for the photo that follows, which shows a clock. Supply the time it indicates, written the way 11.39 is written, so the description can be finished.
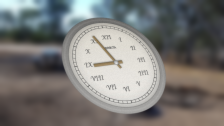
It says 8.56
